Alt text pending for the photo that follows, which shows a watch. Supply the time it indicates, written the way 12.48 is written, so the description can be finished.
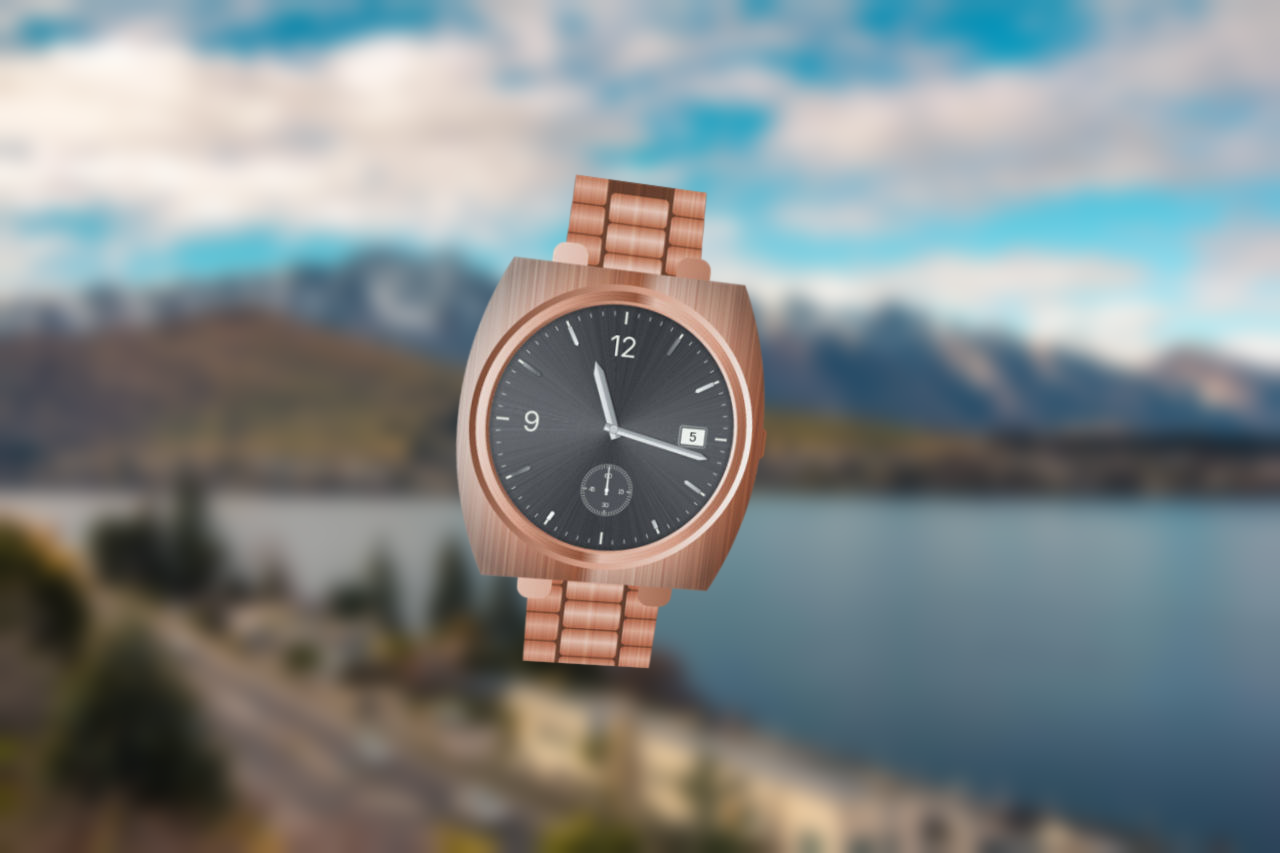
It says 11.17
